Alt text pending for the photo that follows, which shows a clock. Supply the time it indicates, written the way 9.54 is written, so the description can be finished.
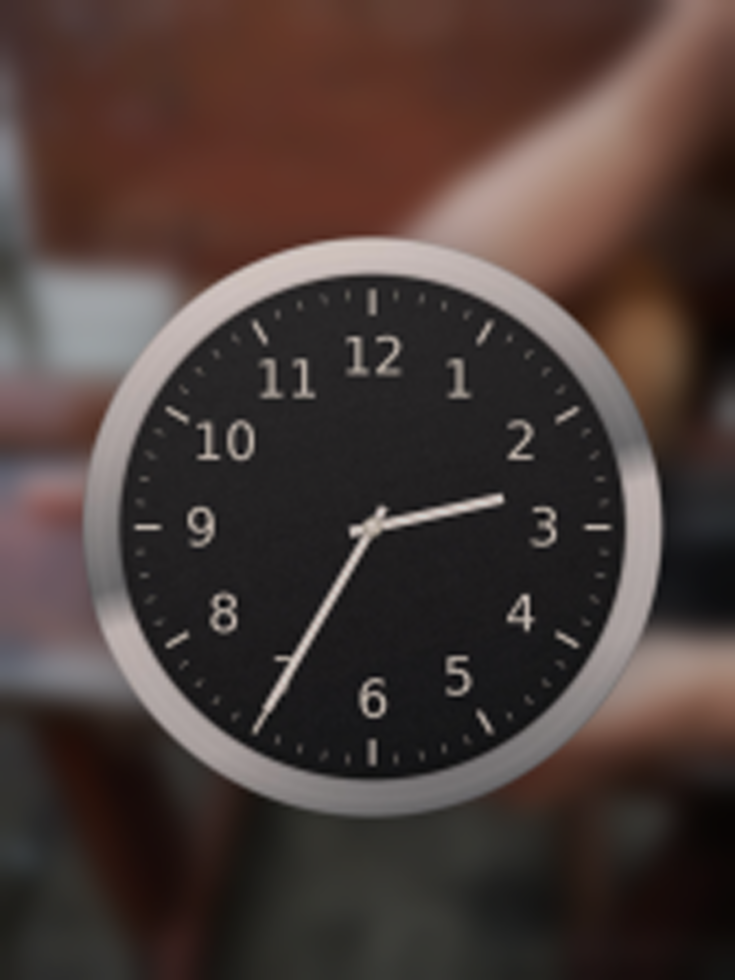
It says 2.35
